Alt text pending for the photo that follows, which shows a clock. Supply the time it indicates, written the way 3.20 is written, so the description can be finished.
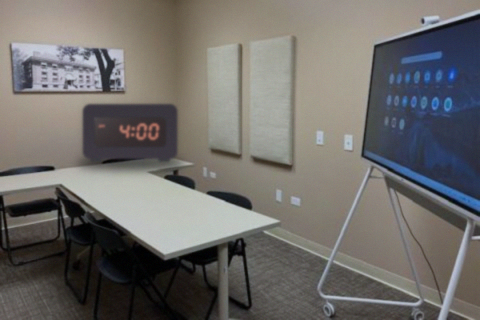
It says 4.00
